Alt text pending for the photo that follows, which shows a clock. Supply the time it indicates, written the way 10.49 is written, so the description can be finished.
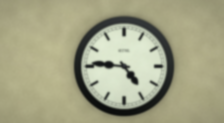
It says 4.46
